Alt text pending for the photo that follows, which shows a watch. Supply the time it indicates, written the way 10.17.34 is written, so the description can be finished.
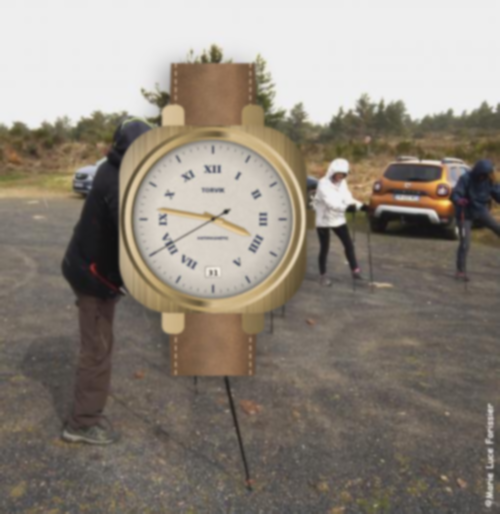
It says 3.46.40
